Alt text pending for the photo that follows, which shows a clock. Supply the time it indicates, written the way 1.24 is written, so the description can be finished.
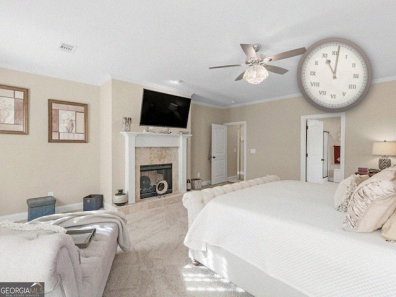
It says 11.01
